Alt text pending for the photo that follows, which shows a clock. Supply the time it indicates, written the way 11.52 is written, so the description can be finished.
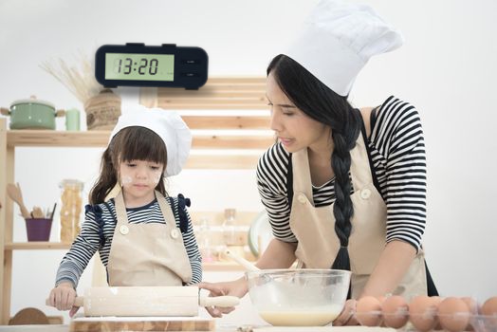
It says 13.20
